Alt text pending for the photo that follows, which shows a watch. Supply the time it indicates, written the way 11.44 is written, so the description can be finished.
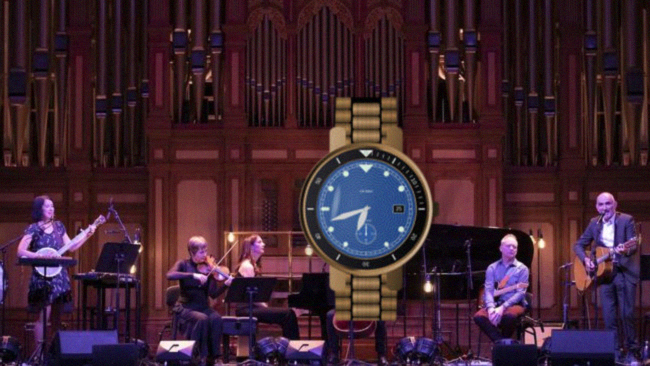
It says 6.42
